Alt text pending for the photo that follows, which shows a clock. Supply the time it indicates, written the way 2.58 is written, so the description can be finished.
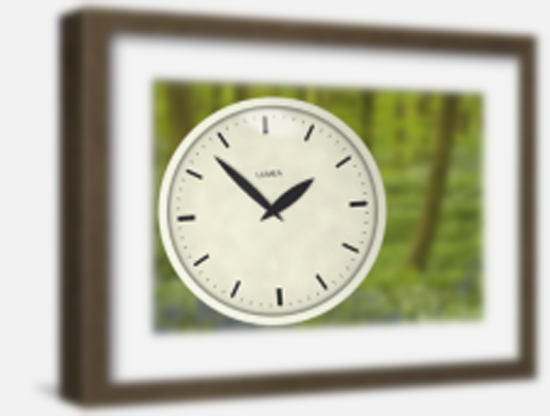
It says 1.53
